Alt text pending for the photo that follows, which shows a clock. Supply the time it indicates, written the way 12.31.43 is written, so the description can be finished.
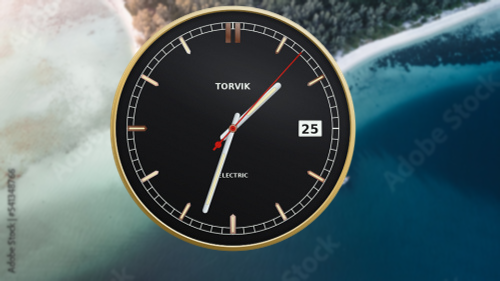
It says 1.33.07
